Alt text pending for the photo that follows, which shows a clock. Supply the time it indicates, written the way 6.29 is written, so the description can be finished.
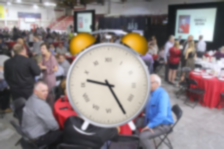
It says 9.25
